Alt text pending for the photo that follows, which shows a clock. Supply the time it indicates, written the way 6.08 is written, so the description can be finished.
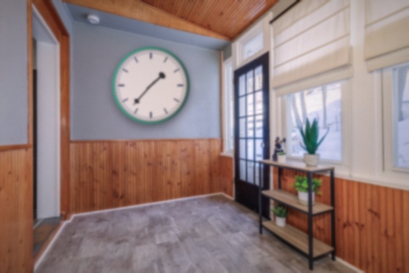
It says 1.37
